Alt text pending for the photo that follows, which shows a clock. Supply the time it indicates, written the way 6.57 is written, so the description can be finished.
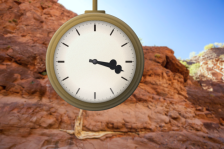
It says 3.18
